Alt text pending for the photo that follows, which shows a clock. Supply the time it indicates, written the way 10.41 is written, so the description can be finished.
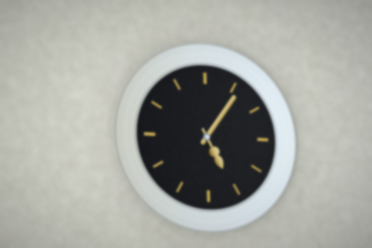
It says 5.06
